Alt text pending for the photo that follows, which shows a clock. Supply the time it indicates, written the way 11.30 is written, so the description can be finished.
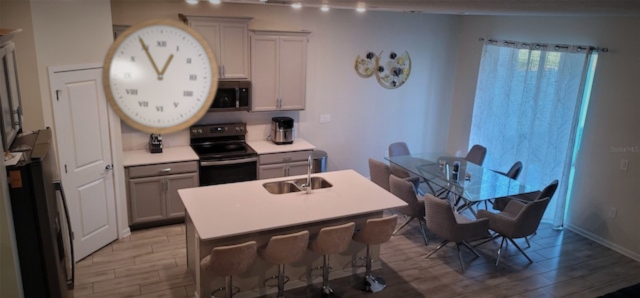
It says 12.55
